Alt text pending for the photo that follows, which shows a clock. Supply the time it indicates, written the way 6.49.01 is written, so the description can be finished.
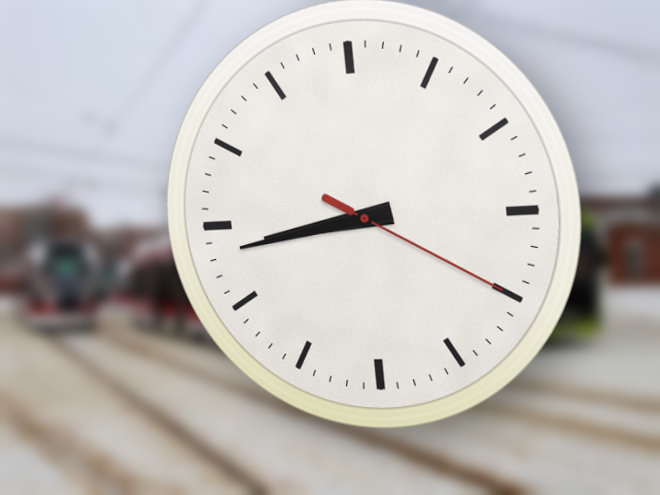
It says 8.43.20
